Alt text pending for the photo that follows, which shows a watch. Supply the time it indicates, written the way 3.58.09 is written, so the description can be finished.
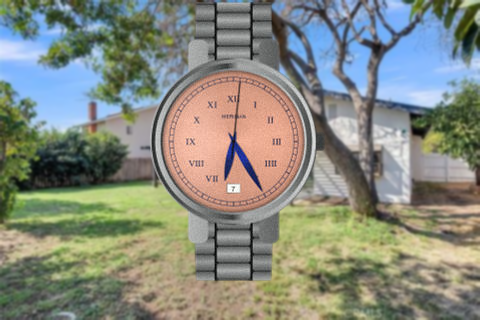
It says 6.25.01
